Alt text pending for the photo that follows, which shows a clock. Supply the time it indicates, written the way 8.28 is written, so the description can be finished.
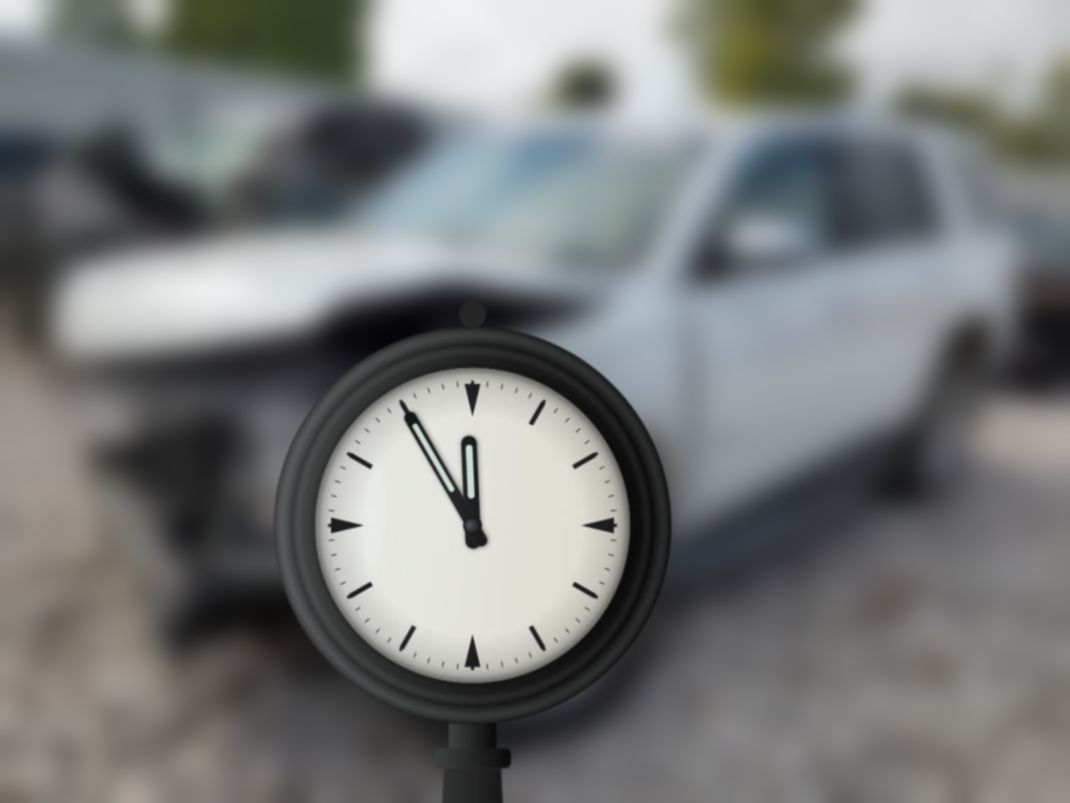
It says 11.55
